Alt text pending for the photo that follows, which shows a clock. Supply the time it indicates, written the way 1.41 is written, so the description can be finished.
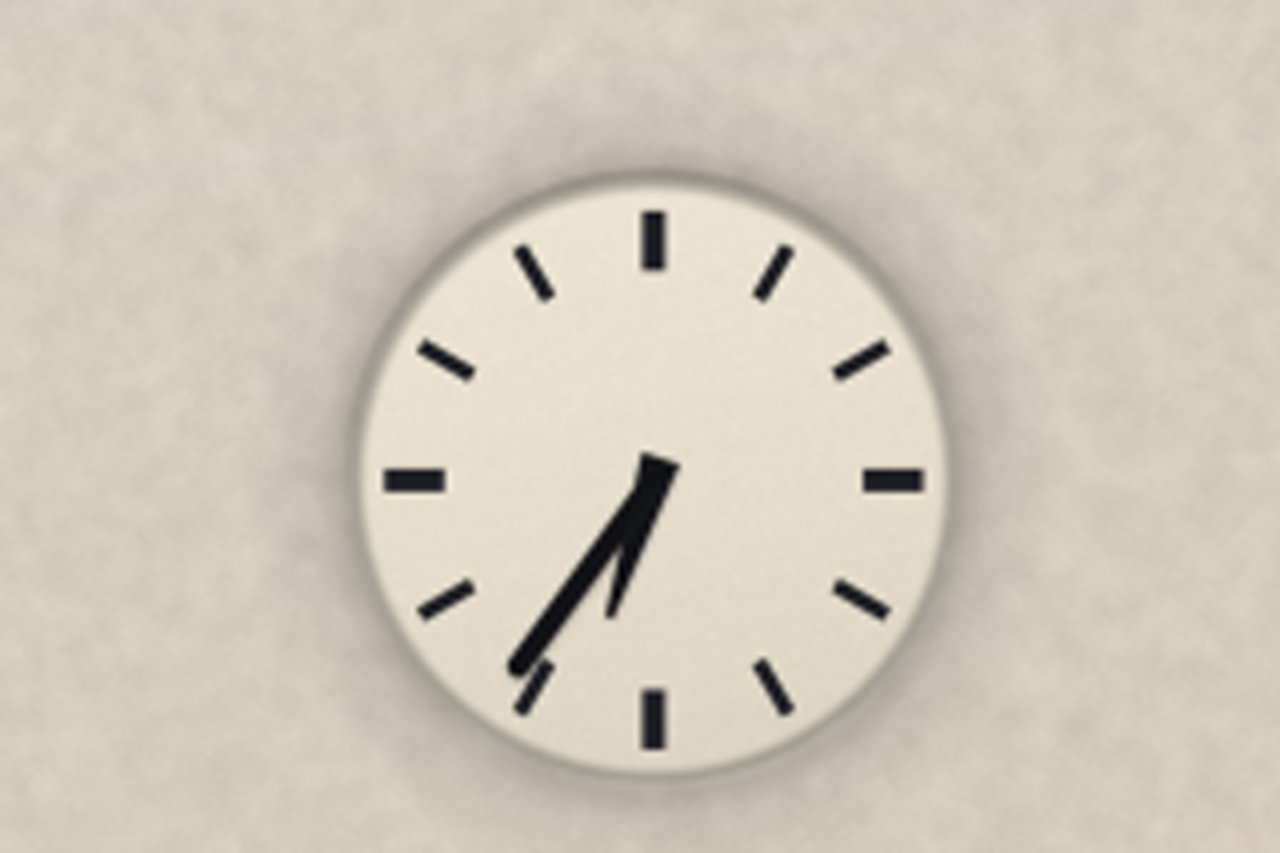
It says 6.36
